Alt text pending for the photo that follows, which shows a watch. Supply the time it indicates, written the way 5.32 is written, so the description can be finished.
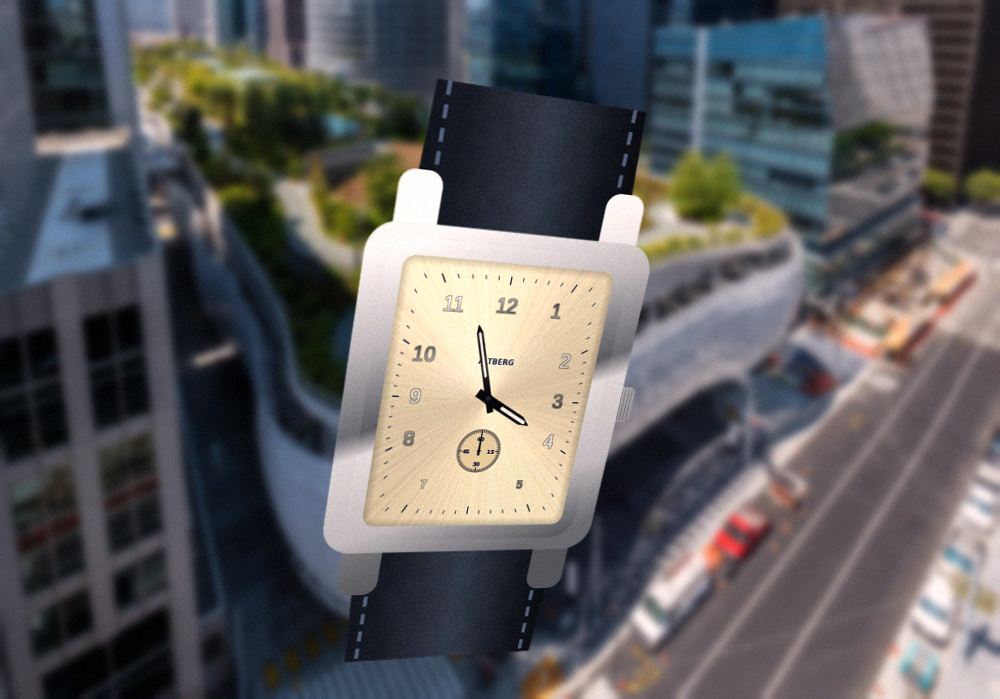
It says 3.57
